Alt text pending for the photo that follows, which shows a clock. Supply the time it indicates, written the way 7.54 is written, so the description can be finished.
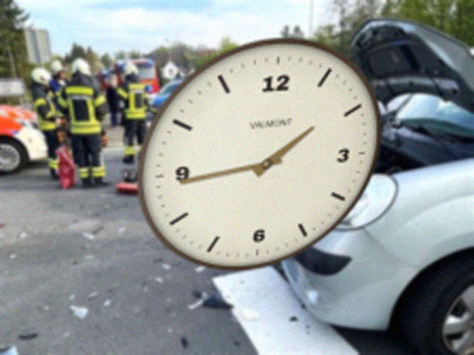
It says 1.44
